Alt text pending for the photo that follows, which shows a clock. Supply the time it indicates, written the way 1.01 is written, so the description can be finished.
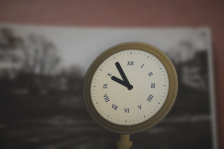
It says 9.55
